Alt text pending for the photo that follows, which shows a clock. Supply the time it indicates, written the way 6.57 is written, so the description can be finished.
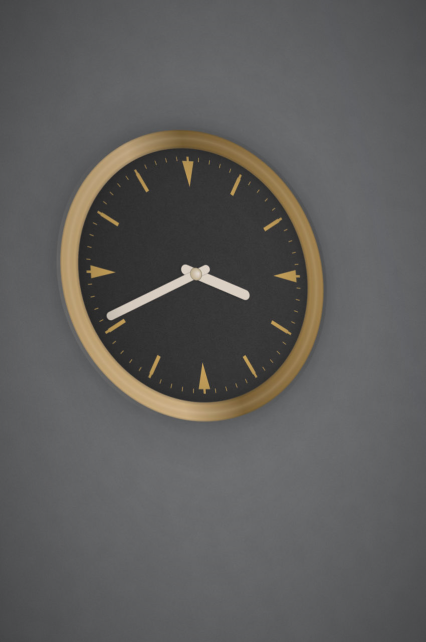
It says 3.41
